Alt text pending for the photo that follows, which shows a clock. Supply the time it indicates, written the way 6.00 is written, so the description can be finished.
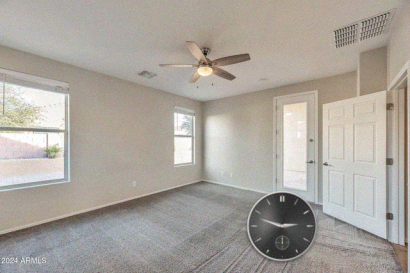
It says 2.48
